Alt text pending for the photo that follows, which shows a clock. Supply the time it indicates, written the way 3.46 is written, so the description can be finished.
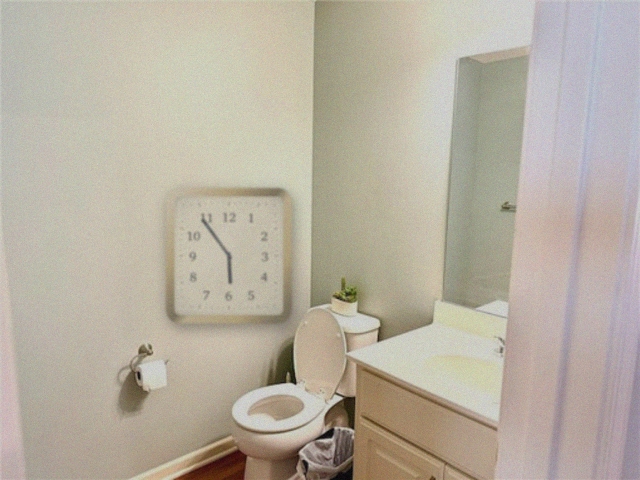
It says 5.54
